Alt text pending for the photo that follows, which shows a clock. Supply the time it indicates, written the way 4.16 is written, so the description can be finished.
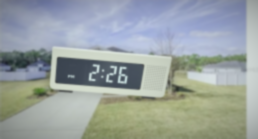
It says 2.26
